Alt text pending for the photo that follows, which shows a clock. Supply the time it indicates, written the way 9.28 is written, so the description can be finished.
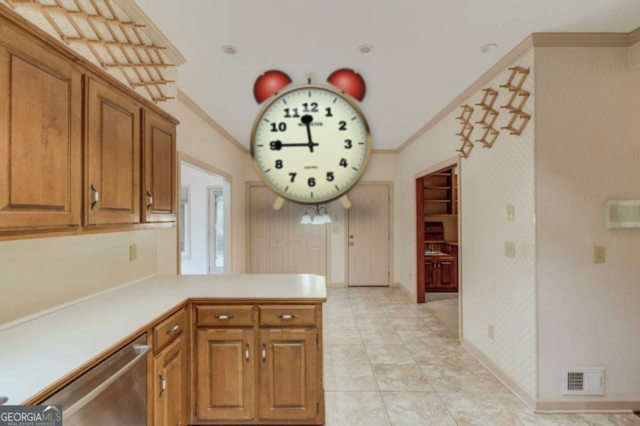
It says 11.45
